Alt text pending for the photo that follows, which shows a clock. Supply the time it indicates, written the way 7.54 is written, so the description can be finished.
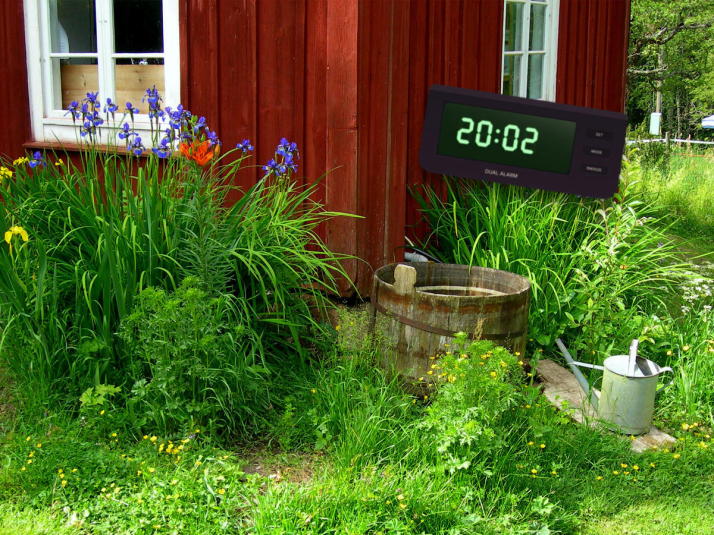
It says 20.02
